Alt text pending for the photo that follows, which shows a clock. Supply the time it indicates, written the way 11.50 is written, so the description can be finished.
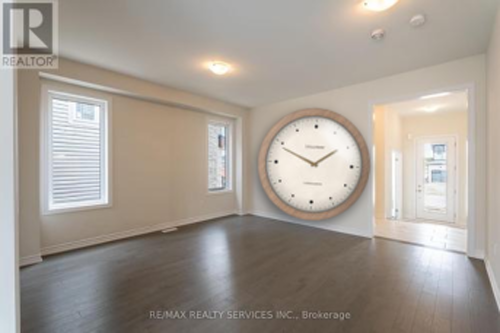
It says 1.49
